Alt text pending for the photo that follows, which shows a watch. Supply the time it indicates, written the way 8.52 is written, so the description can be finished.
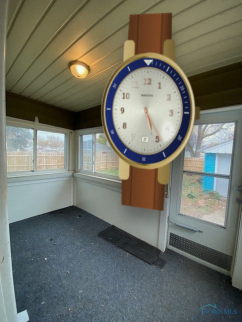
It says 5.24
